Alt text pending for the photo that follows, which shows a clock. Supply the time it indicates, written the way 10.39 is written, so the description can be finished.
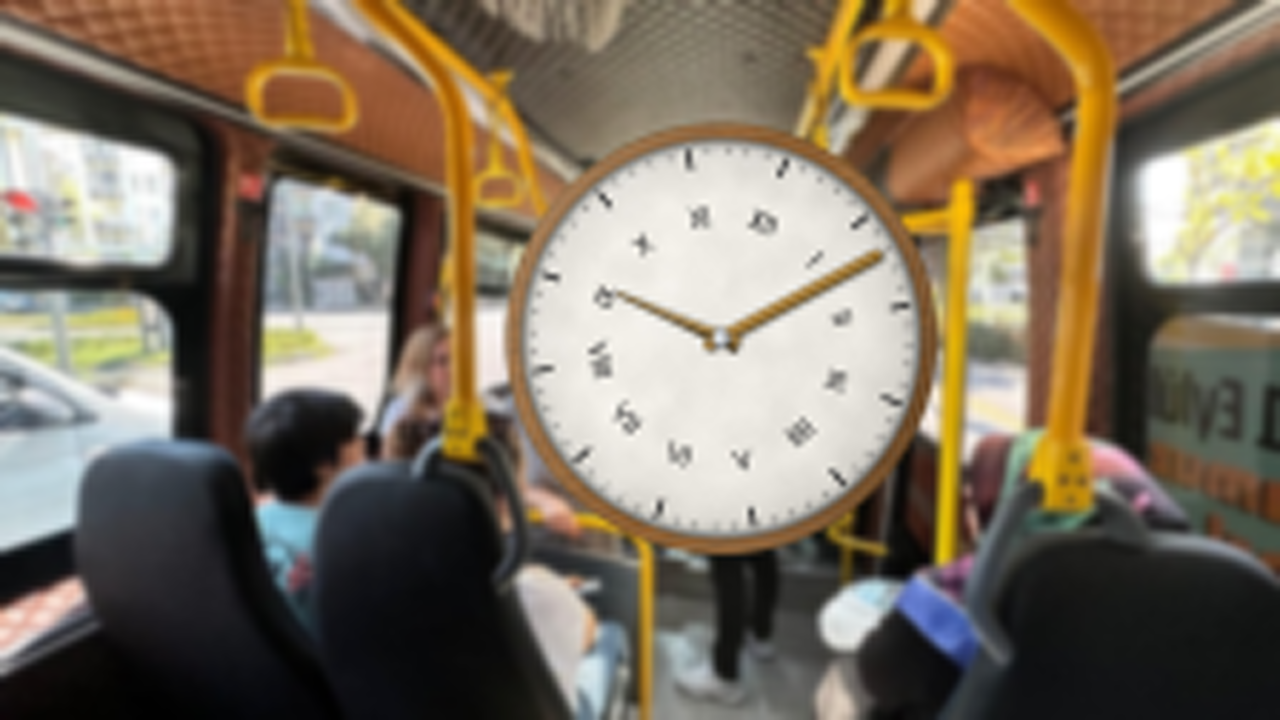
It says 9.07
